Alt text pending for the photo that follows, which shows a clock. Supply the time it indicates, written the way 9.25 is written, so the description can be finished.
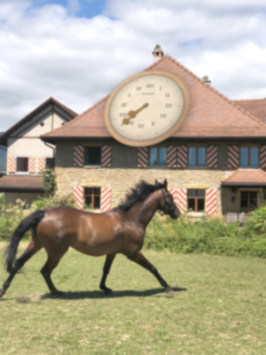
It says 7.37
